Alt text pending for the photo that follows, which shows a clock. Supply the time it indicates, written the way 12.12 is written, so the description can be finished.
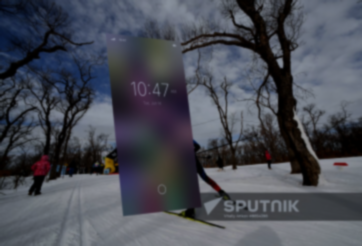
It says 10.47
